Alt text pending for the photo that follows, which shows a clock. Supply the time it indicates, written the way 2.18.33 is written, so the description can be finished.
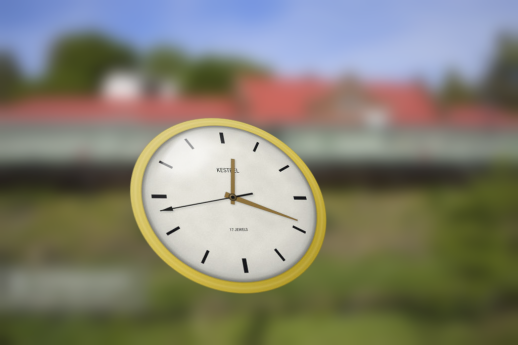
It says 12.18.43
